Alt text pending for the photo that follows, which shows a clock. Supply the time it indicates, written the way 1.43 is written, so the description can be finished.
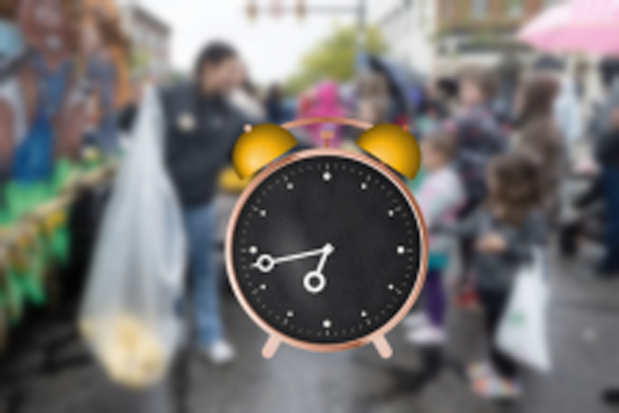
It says 6.43
